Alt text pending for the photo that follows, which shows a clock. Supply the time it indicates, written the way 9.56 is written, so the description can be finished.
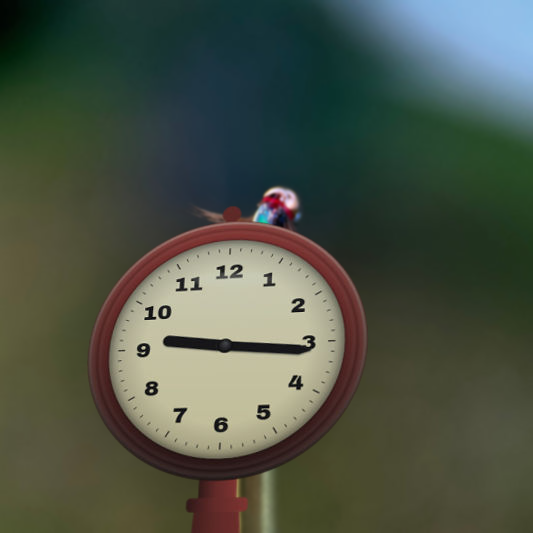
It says 9.16
